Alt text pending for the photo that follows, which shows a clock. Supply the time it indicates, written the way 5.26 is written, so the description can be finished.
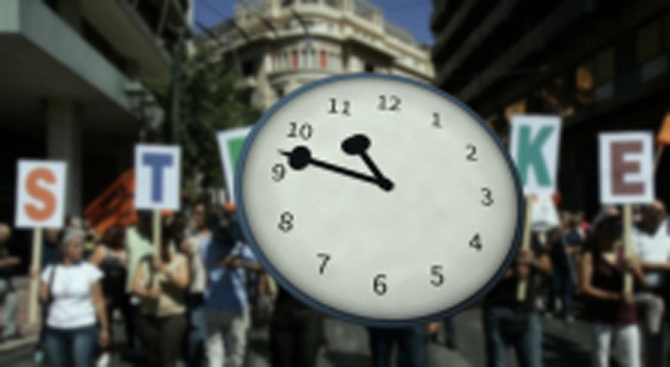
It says 10.47
